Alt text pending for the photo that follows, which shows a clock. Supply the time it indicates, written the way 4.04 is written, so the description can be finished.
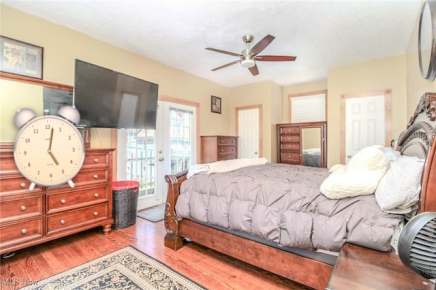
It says 5.02
